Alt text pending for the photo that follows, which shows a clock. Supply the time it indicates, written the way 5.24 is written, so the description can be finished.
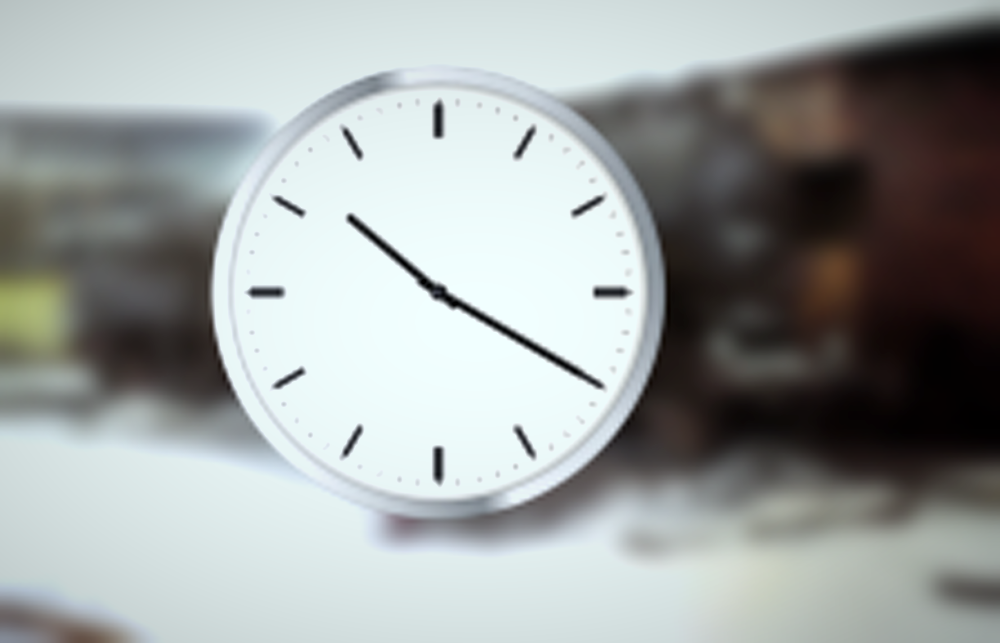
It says 10.20
